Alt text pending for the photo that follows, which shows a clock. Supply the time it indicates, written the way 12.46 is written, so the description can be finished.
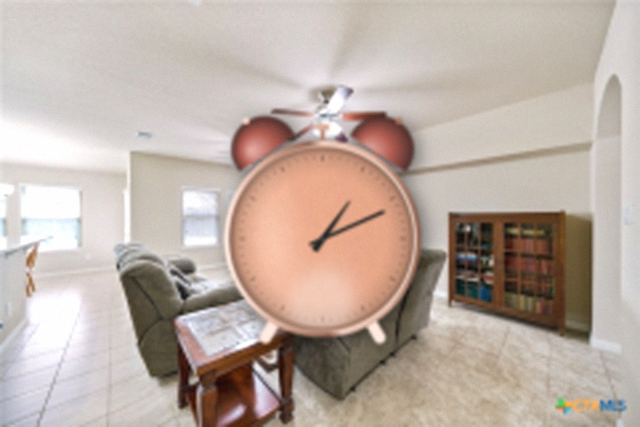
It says 1.11
